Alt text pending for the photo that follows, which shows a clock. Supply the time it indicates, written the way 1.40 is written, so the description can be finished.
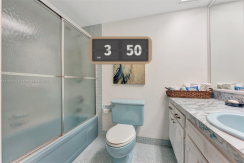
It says 3.50
